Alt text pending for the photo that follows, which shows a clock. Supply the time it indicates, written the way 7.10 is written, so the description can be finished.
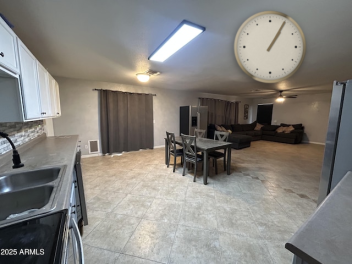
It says 1.05
